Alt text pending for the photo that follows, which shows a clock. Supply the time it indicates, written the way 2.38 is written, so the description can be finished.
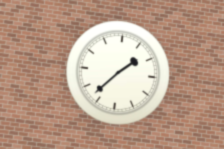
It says 1.37
